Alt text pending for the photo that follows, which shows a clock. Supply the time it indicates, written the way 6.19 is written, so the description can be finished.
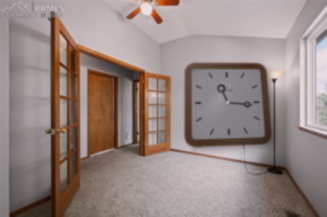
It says 11.16
